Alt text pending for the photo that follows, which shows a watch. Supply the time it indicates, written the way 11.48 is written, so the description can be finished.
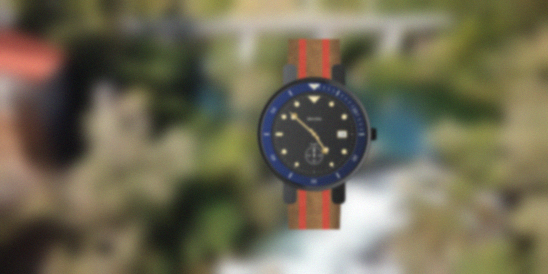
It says 4.52
